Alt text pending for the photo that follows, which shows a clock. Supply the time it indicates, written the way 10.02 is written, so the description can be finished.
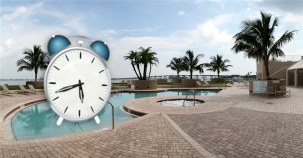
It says 5.42
